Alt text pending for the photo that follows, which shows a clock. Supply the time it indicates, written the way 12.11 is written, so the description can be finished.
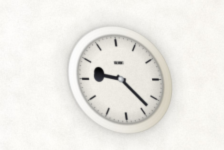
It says 9.23
